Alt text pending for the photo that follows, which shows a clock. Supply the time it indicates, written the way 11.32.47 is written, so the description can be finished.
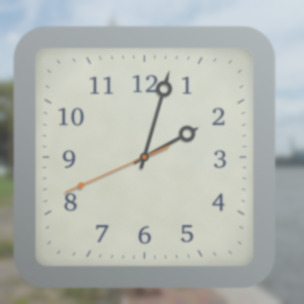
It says 2.02.41
